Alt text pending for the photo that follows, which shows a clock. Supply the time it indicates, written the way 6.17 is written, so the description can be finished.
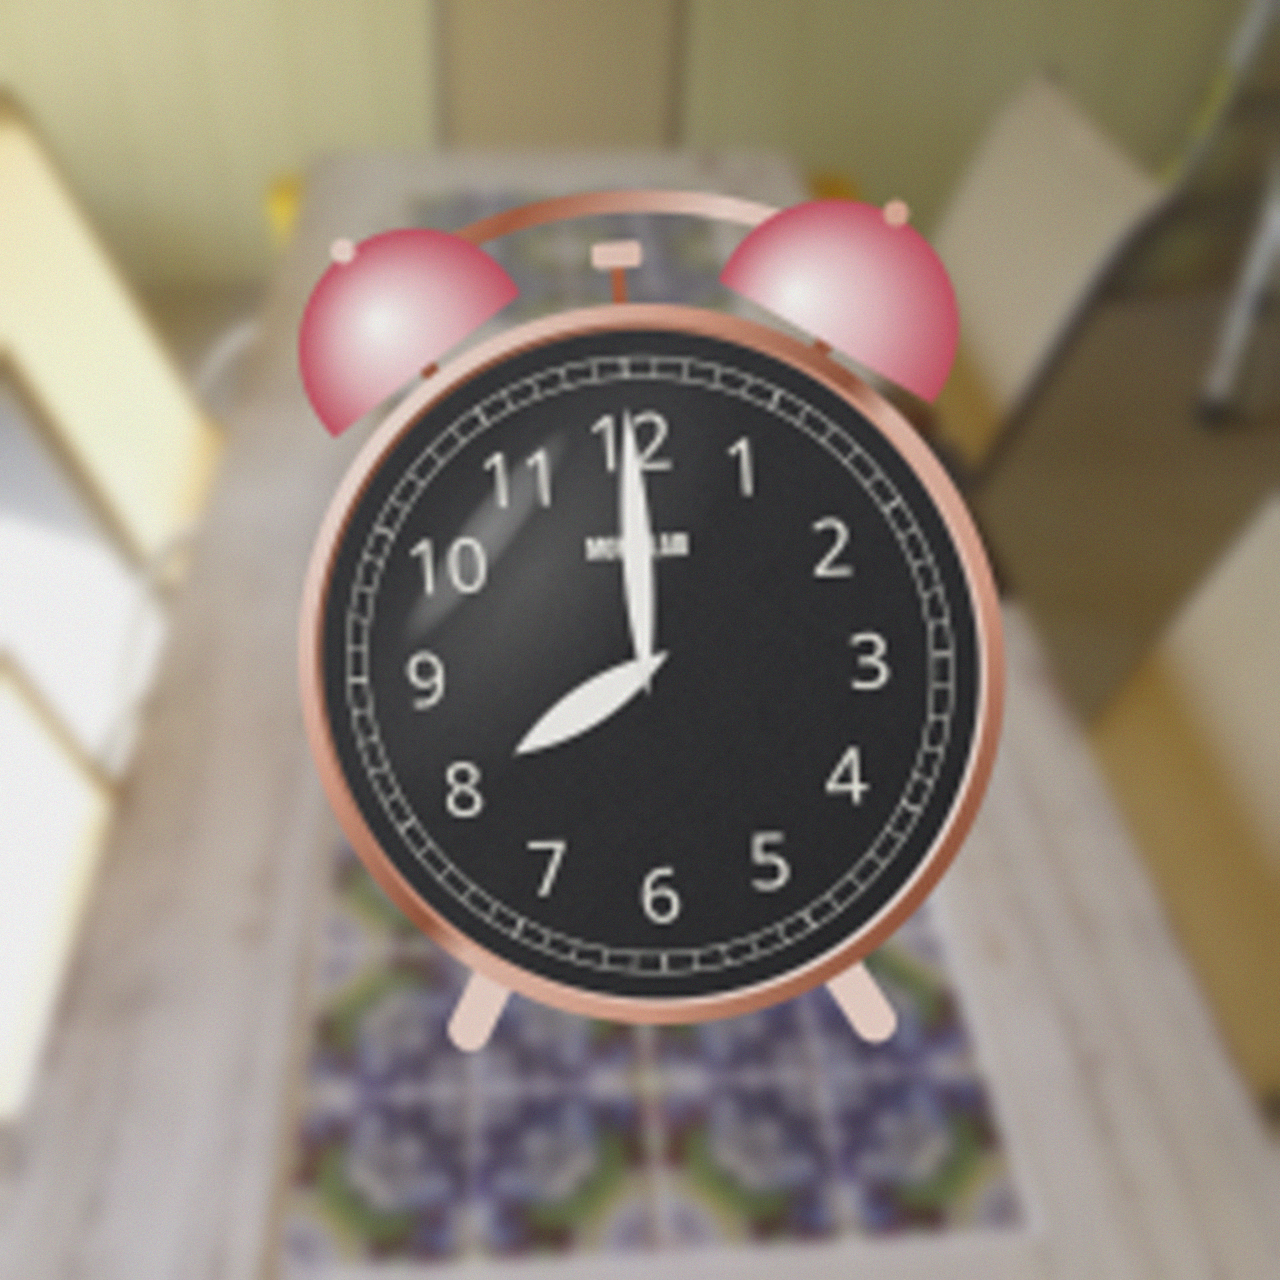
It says 8.00
